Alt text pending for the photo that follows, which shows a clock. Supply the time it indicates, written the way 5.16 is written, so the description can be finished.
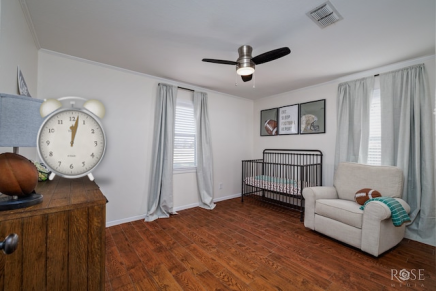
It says 12.02
